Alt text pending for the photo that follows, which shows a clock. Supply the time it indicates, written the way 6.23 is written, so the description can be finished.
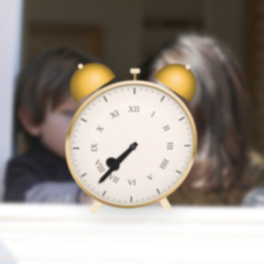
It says 7.37
